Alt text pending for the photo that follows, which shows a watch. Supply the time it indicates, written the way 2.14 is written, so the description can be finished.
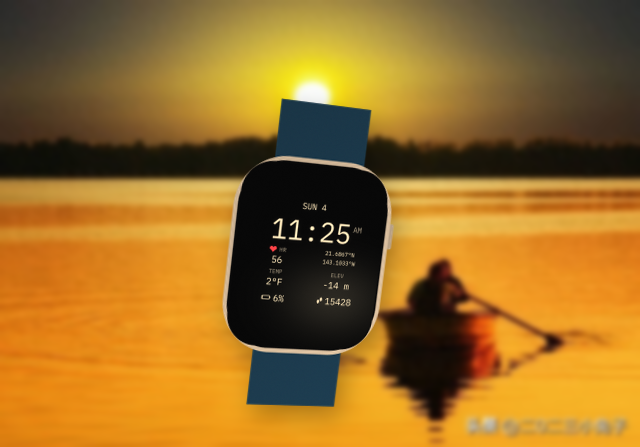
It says 11.25
